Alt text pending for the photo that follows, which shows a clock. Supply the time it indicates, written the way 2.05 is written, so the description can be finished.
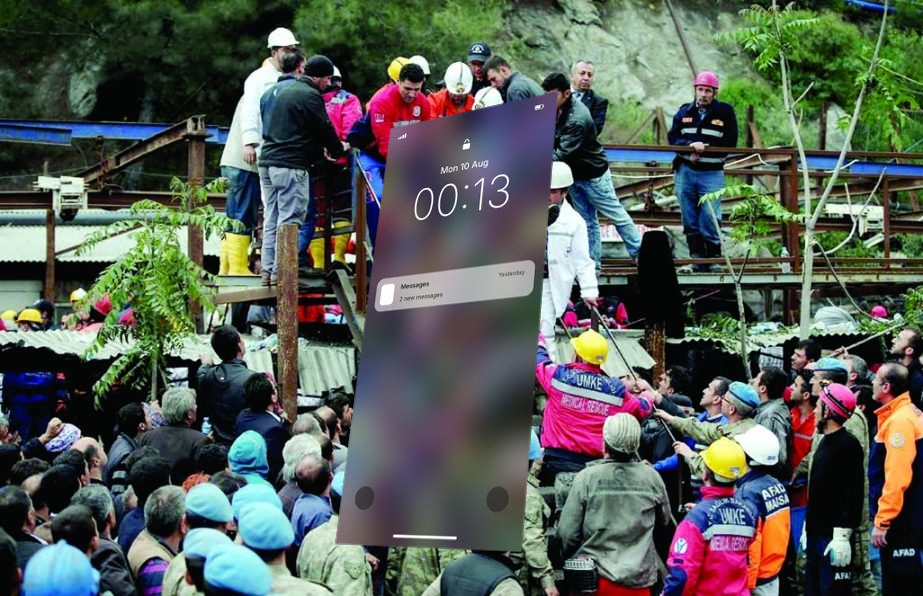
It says 0.13
